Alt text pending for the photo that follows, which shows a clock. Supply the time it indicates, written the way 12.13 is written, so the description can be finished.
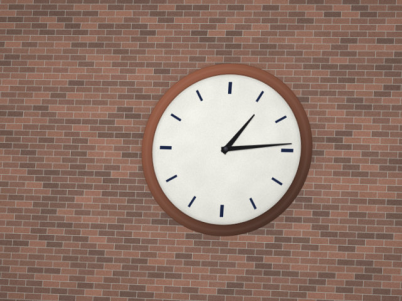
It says 1.14
